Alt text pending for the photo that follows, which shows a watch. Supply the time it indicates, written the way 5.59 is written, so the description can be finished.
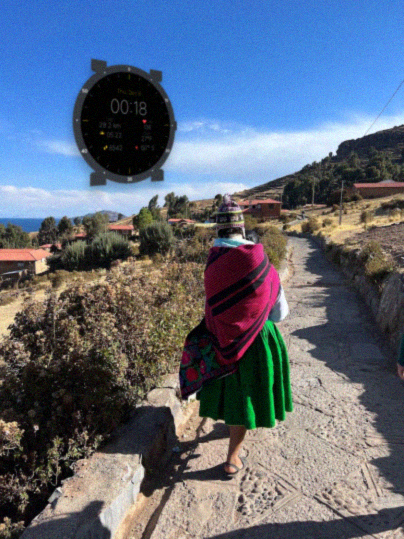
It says 0.18
